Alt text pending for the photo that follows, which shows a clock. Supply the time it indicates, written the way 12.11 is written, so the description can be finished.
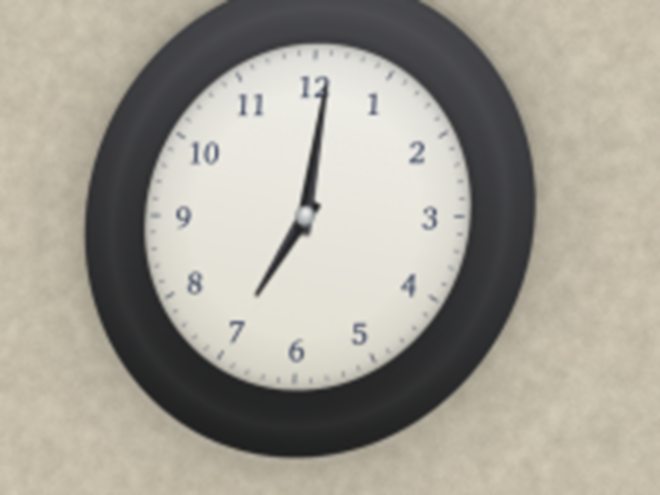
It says 7.01
